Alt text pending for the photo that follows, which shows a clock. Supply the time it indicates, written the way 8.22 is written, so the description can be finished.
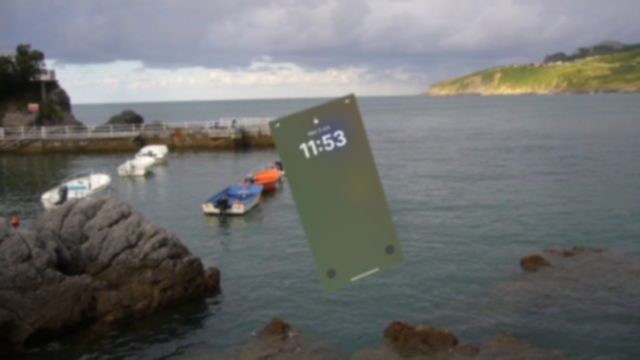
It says 11.53
